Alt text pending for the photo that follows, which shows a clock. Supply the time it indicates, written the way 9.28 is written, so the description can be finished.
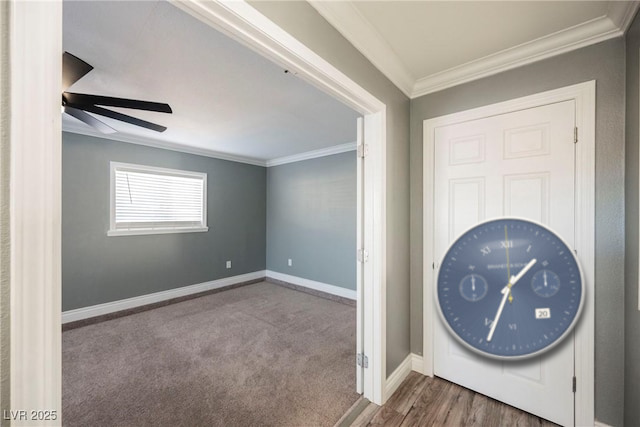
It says 1.34
